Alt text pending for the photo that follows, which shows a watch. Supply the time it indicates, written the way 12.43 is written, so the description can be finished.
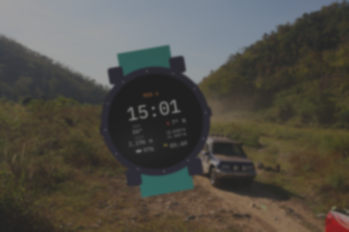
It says 15.01
